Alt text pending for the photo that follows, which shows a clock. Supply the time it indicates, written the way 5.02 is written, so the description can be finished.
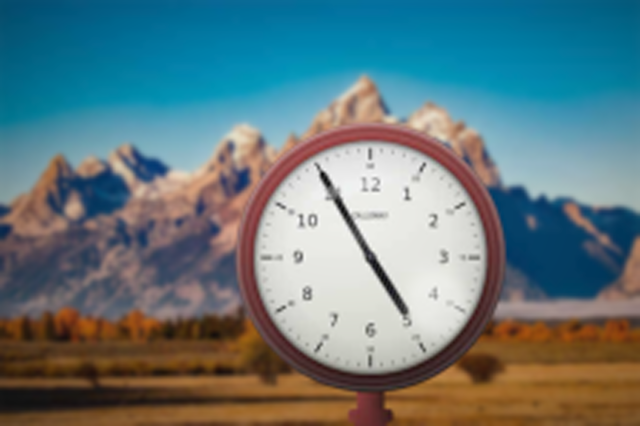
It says 4.55
